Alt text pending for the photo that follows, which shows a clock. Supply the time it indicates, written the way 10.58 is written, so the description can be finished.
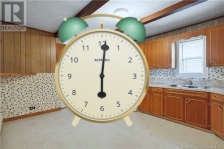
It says 6.01
